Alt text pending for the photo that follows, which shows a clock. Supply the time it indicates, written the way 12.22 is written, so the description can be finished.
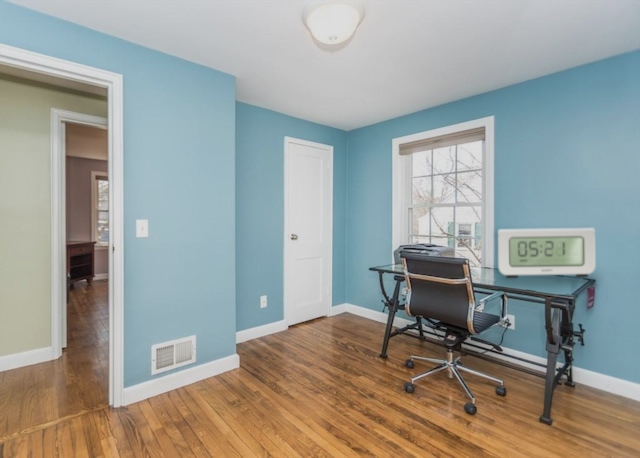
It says 5.21
